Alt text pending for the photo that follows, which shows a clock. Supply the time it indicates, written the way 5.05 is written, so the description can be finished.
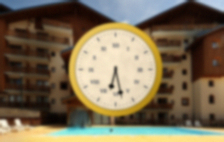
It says 6.28
